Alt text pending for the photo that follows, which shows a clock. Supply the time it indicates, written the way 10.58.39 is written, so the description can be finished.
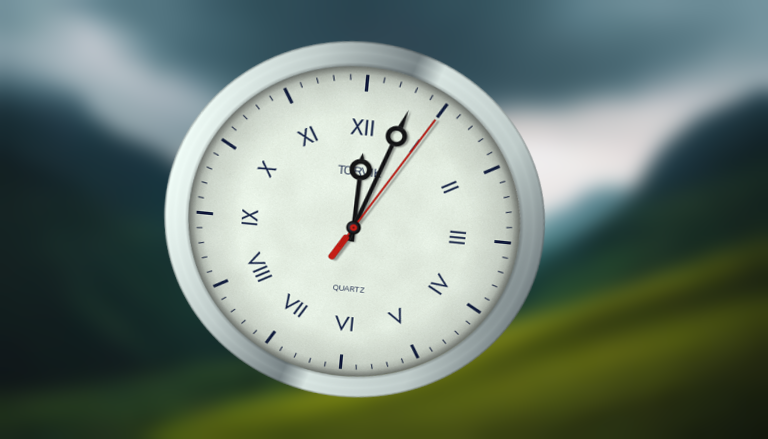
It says 12.03.05
